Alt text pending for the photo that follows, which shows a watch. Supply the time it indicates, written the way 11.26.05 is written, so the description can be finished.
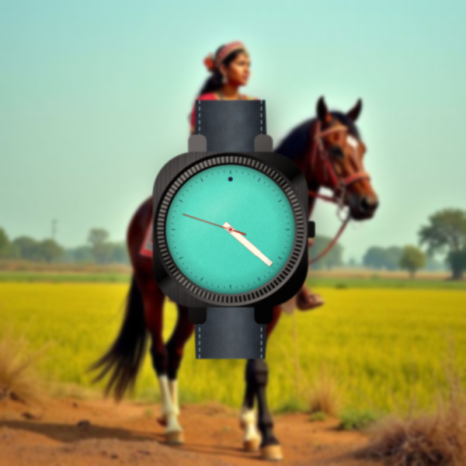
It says 4.21.48
